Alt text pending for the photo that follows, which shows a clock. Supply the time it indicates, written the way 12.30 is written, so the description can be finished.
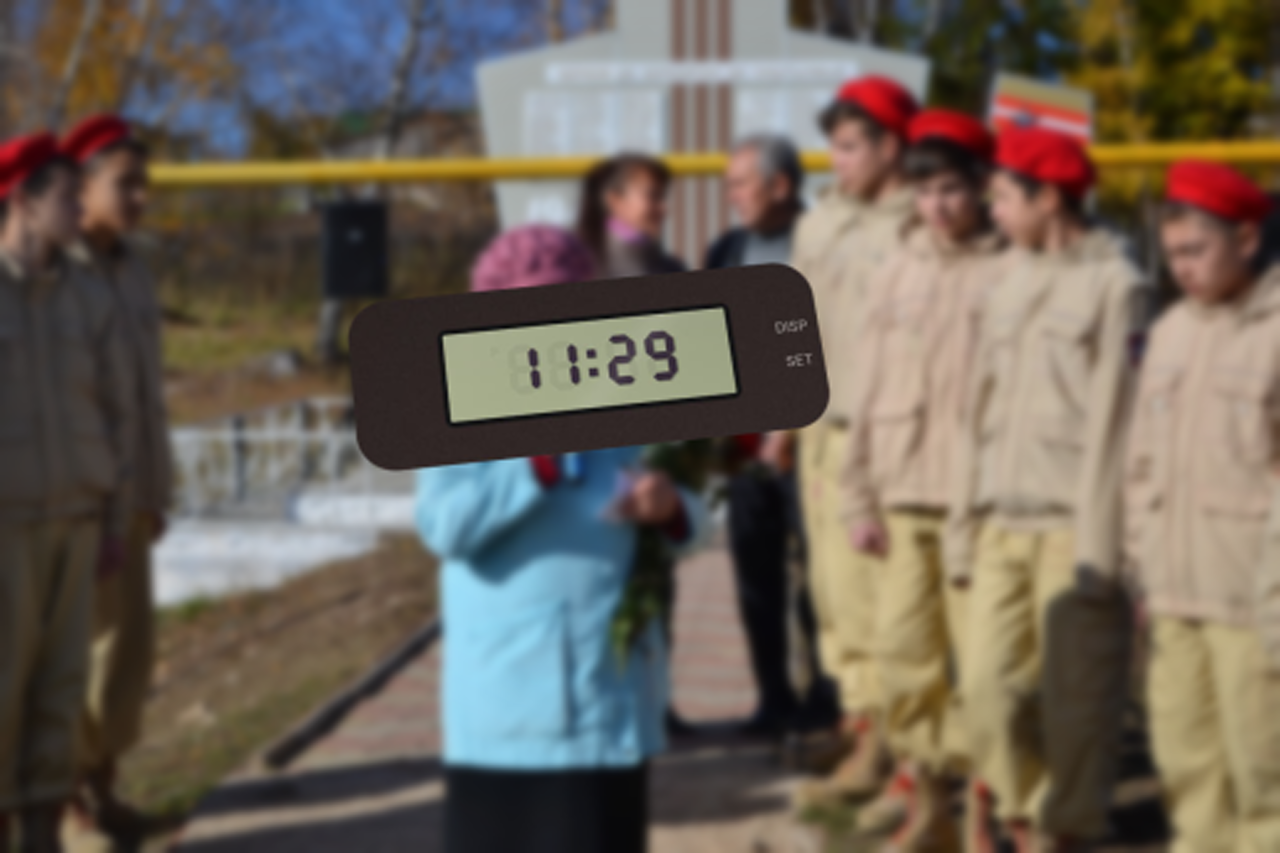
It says 11.29
